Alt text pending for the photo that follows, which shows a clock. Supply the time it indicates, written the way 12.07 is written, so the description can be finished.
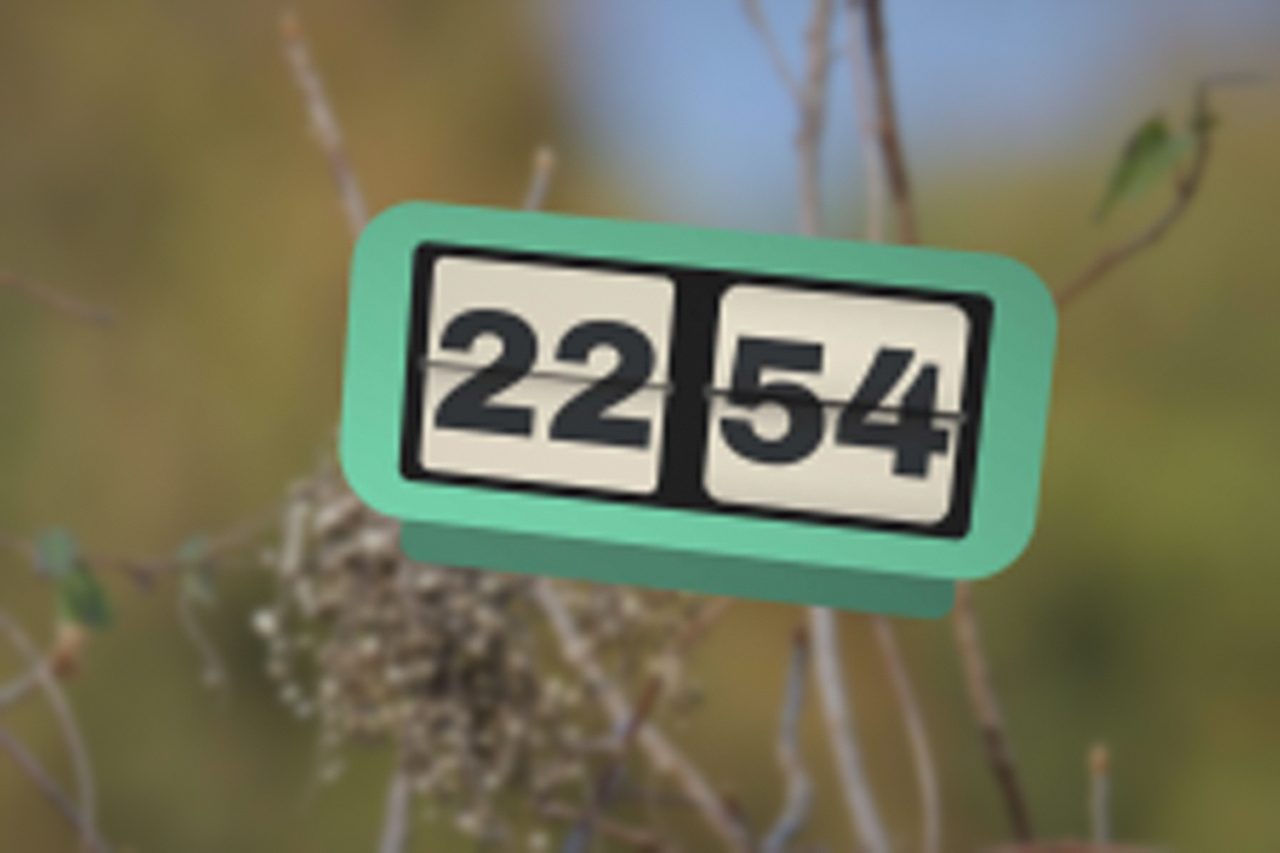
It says 22.54
